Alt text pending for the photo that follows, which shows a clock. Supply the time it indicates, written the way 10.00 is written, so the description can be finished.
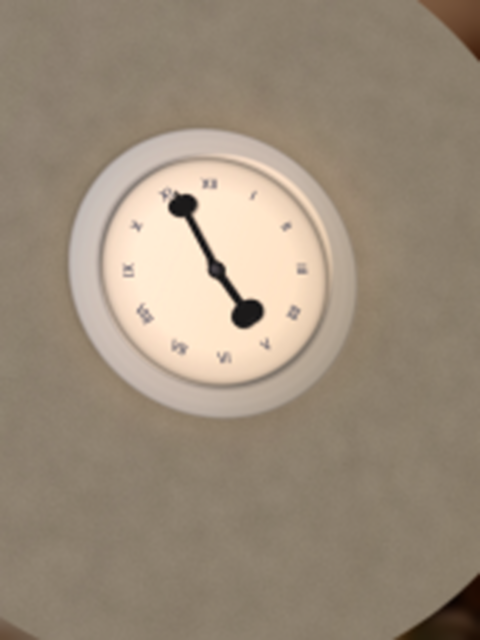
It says 4.56
